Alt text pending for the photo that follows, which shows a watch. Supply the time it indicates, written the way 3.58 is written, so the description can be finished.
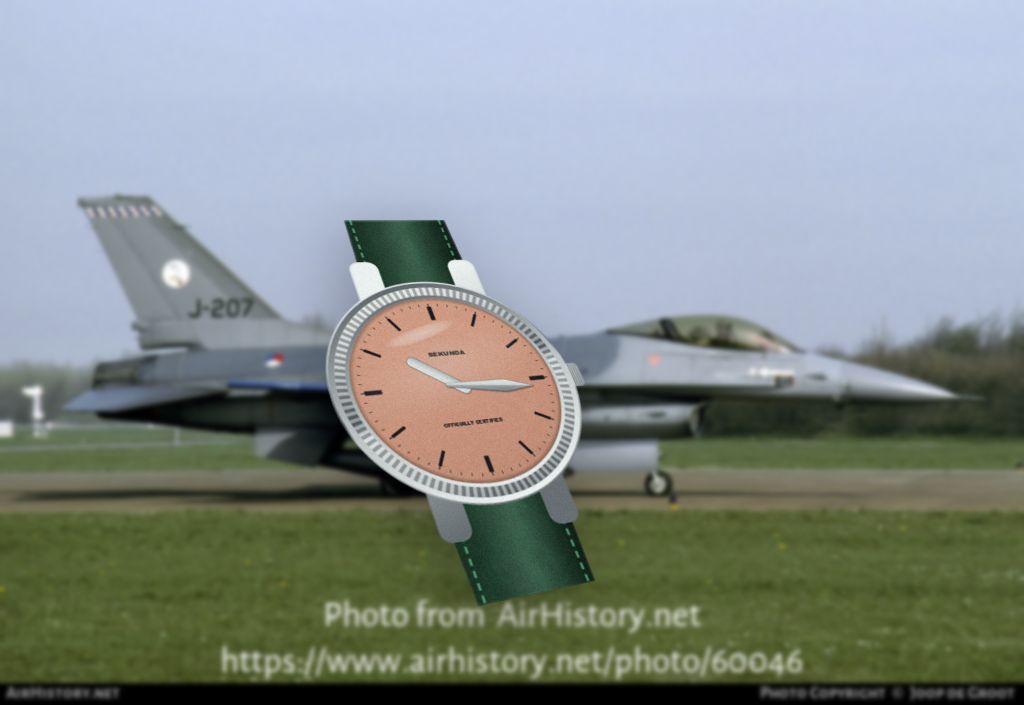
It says 10.16
